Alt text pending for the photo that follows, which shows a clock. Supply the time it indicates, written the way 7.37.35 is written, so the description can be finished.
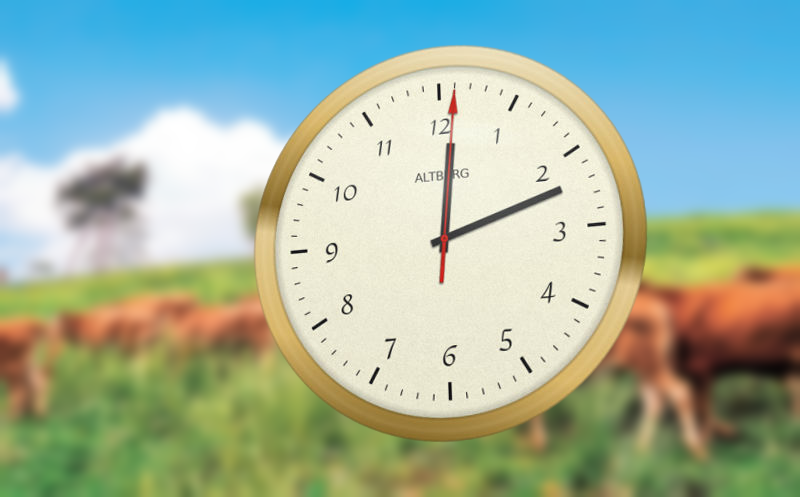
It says 12.12.01
